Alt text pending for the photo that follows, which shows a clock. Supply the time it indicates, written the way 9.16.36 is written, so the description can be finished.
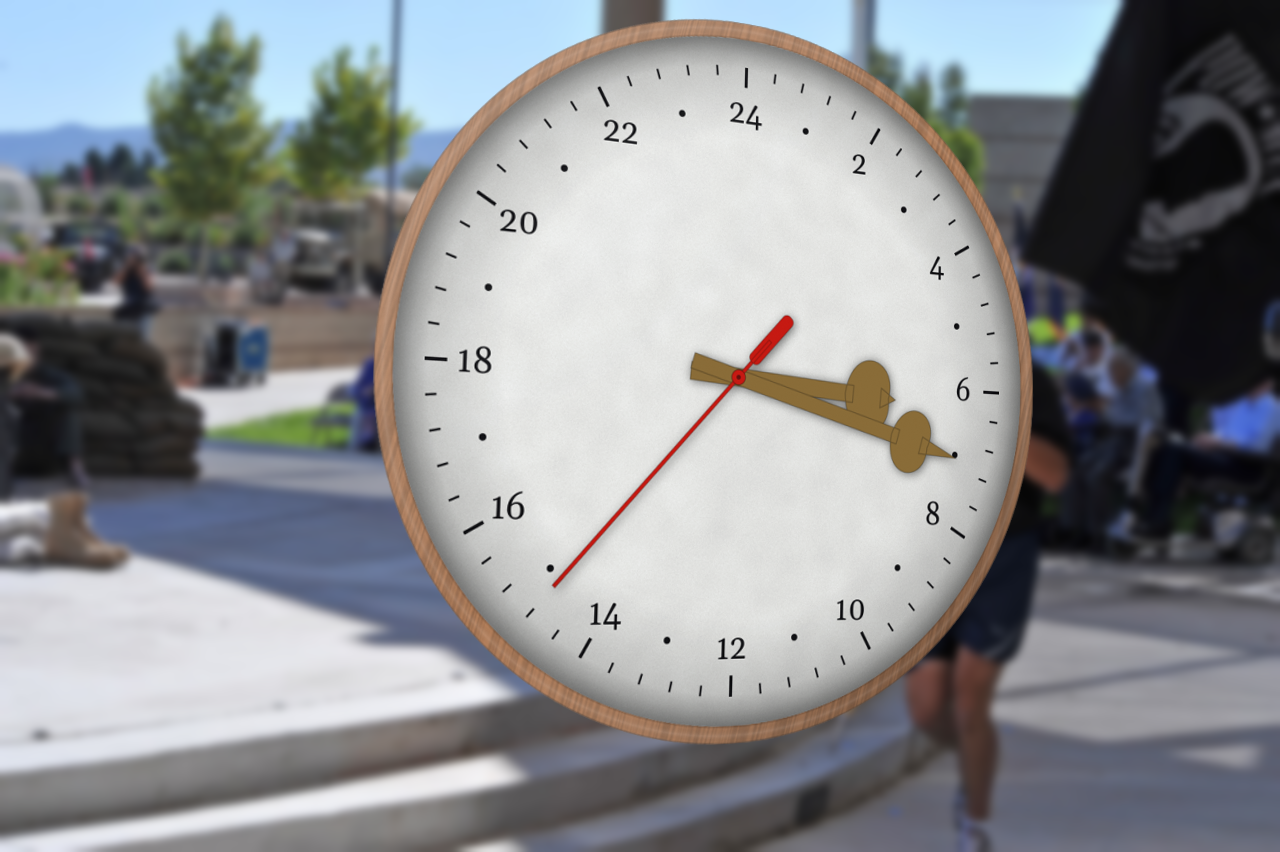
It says 6.17.37
